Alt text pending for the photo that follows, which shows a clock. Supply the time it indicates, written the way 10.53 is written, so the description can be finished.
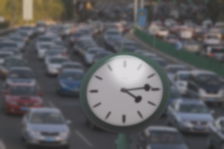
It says 4.14
